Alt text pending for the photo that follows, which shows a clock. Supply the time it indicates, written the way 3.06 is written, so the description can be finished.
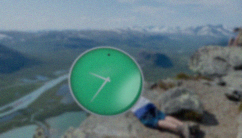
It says 9.35
